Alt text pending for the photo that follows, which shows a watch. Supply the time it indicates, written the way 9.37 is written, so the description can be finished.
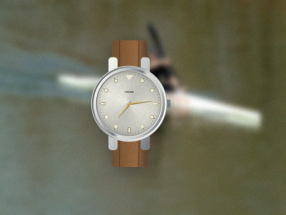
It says 7.14
